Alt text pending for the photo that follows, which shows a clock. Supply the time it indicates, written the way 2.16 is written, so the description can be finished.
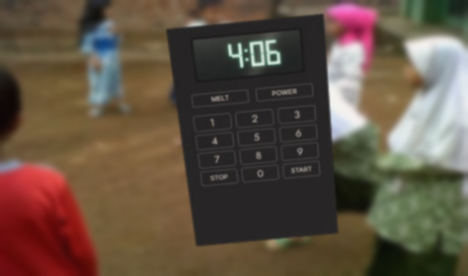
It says 4.06
